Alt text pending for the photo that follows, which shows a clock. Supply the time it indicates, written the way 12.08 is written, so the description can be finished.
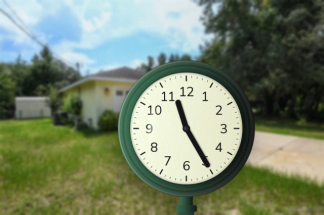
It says 11.25
